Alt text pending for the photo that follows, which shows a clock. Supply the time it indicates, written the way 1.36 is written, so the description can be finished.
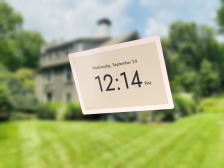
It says 12.14
